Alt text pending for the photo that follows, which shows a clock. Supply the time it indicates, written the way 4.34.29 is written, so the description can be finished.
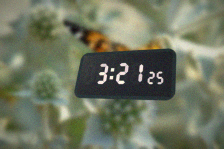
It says 3.21.25
